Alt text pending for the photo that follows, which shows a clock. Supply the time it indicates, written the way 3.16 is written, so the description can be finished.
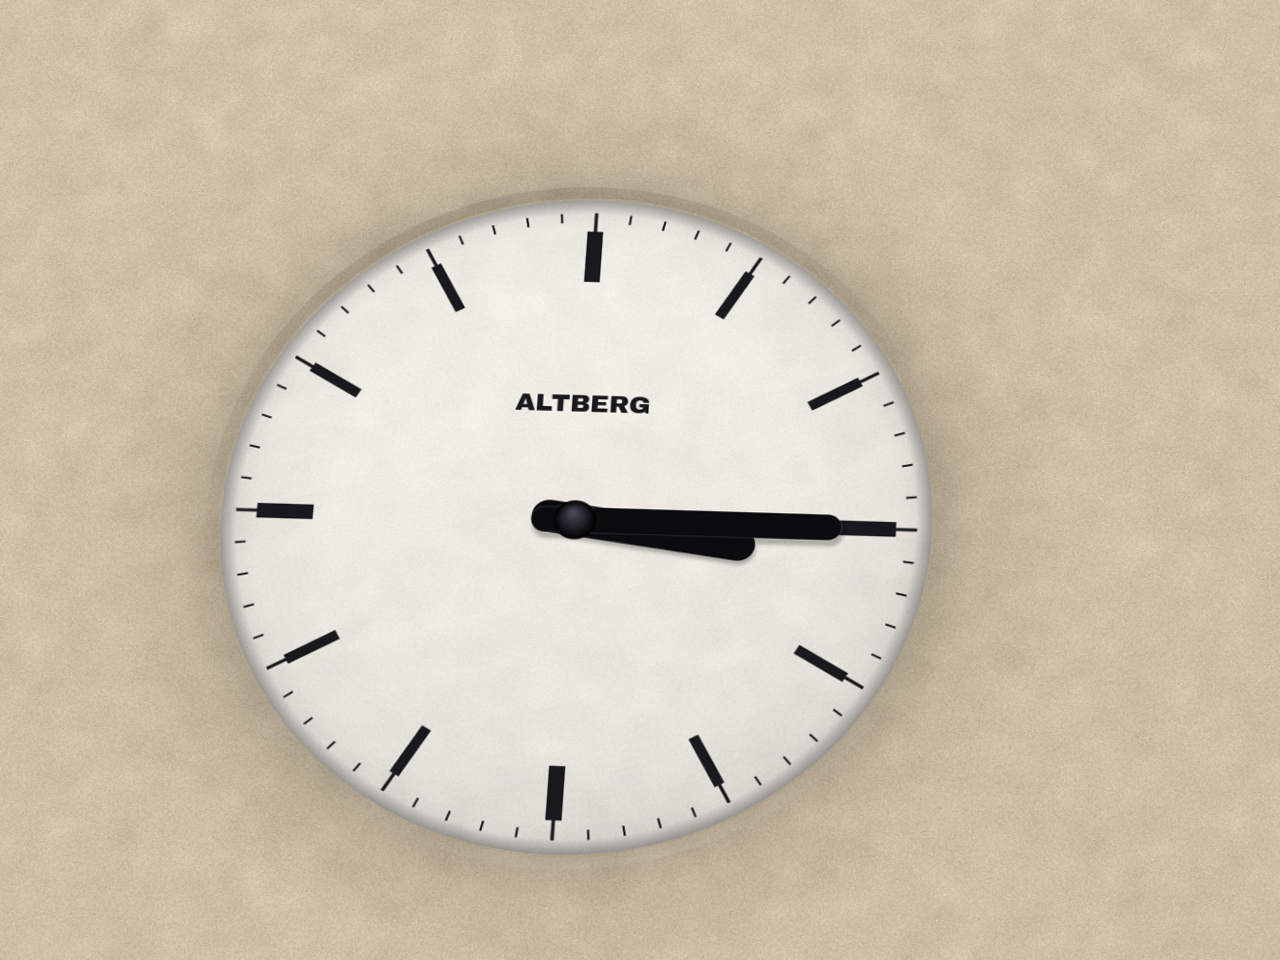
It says 3.15
